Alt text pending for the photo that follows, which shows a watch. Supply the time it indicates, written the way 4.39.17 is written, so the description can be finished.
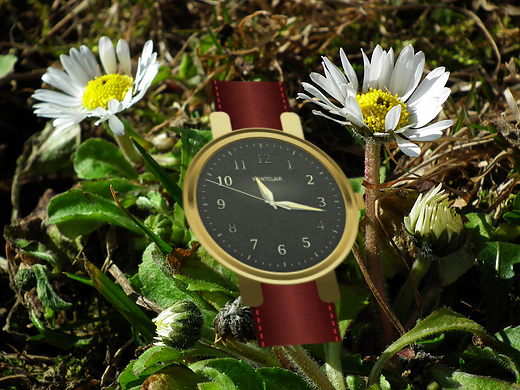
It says 11.16.49
